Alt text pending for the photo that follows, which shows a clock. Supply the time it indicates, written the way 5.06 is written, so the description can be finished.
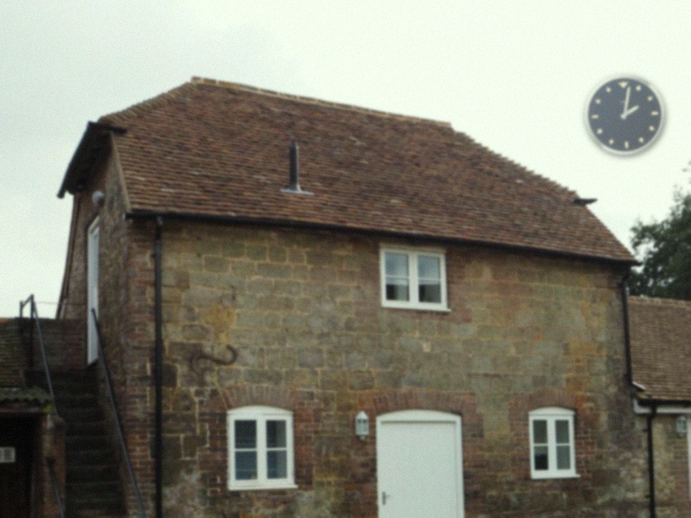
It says 2.02
